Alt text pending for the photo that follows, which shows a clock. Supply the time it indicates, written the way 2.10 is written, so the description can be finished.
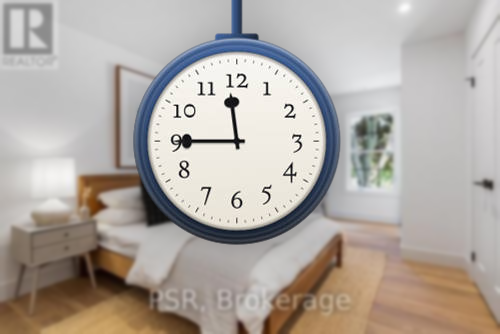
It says 11.45
